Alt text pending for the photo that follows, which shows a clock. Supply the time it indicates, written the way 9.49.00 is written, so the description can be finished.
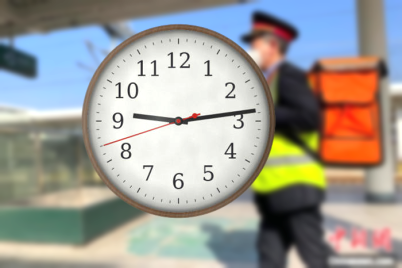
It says 9.13.42
